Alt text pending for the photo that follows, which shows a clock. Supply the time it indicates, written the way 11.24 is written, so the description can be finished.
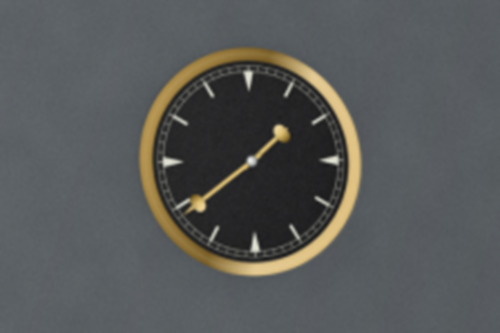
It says 1.39
